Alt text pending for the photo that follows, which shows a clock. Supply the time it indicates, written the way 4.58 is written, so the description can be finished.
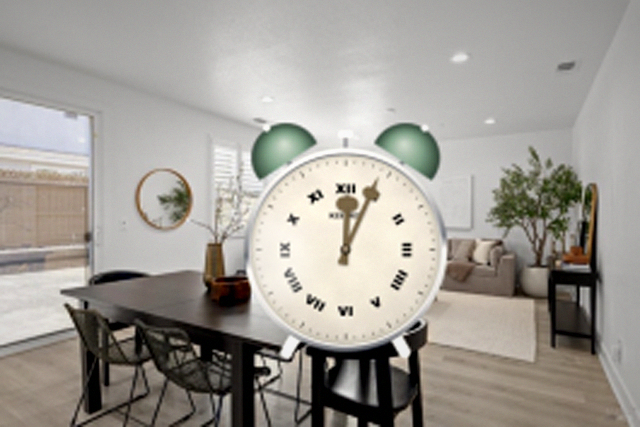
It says 12.04
